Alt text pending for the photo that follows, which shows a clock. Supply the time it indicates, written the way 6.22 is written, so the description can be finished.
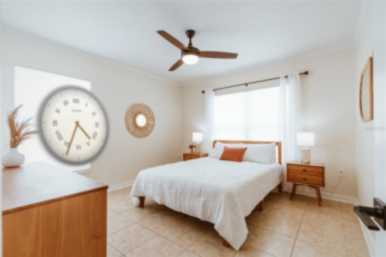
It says 4.34
